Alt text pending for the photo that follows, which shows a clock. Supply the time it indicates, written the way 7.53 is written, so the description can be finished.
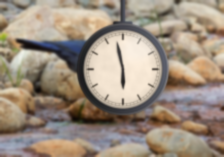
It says 5.58
